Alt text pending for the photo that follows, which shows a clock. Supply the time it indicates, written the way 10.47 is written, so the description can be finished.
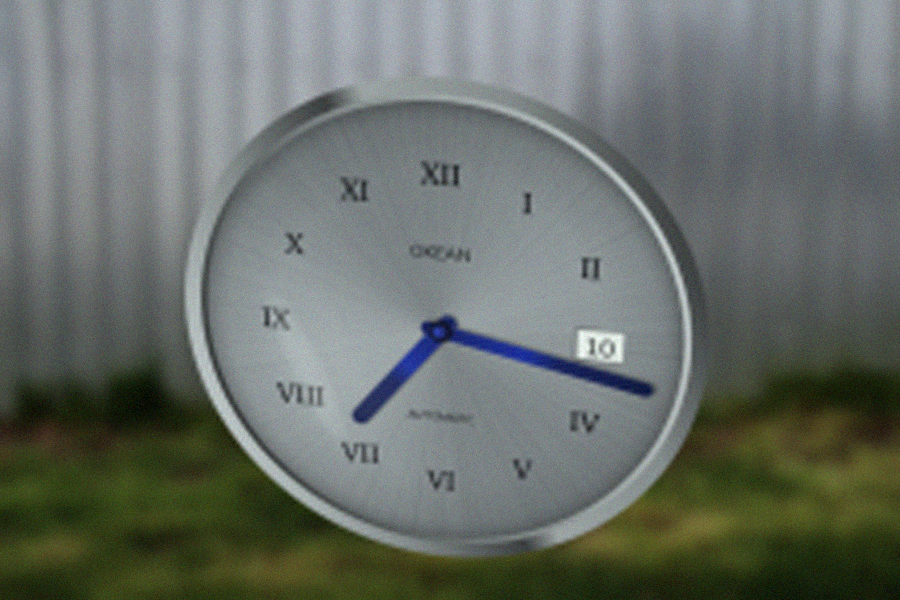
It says 7.17
